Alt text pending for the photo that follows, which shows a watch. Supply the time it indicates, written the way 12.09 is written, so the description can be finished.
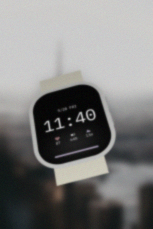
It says 11.40
